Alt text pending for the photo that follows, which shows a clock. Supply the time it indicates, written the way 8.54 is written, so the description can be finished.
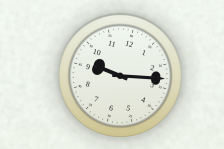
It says 9.13
